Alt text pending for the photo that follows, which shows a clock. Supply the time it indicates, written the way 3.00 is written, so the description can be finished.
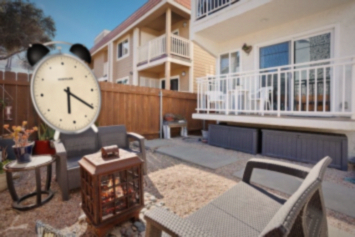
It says 6.21
